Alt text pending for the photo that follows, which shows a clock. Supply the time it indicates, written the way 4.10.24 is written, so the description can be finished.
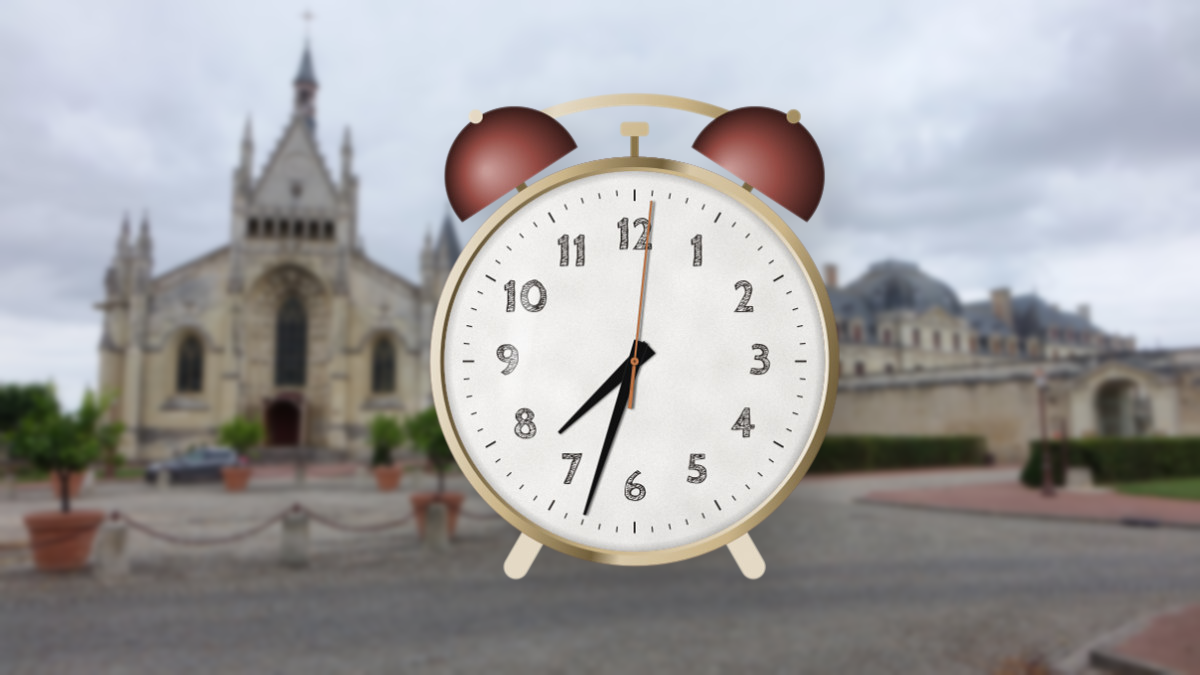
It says 7.33.01
